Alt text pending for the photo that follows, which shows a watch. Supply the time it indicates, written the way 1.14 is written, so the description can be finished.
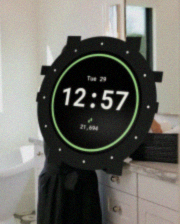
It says 12.57
